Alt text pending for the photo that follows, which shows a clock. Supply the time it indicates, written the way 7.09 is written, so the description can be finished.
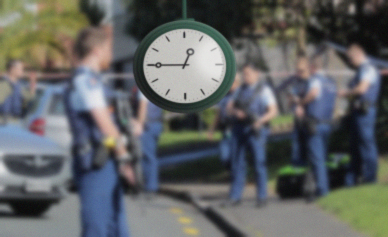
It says 12.45
